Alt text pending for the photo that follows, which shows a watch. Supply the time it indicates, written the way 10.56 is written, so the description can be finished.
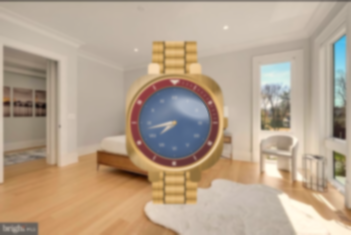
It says 7.43
